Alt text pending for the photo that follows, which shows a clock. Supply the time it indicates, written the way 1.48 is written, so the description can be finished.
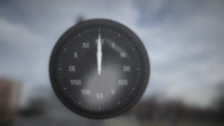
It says 12.00
